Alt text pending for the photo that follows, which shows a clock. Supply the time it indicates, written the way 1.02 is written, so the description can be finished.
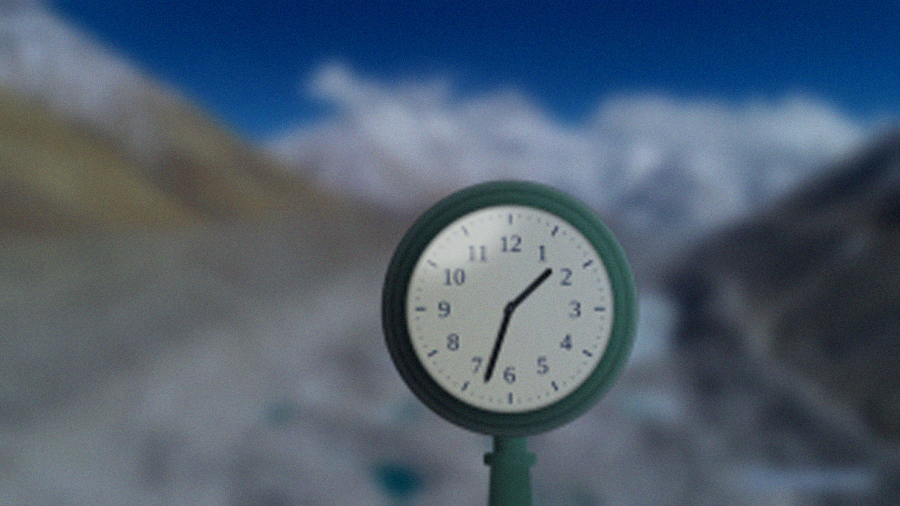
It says 1.33
